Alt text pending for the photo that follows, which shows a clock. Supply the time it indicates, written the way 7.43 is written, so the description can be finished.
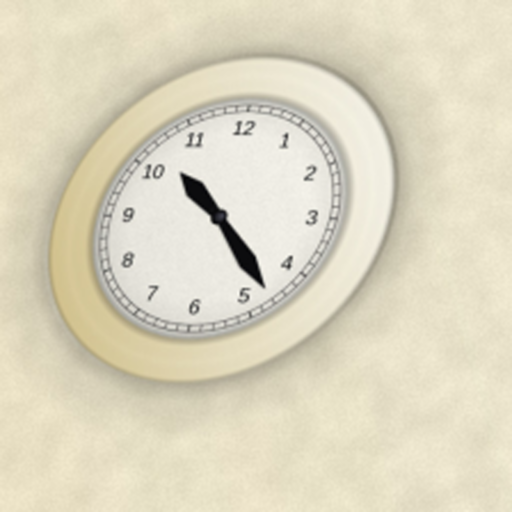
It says 10.23
